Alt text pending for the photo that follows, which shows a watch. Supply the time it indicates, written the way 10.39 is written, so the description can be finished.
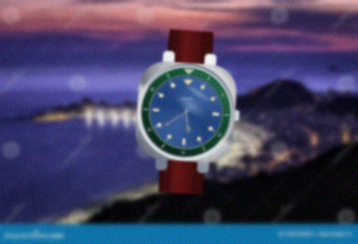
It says 5.39
